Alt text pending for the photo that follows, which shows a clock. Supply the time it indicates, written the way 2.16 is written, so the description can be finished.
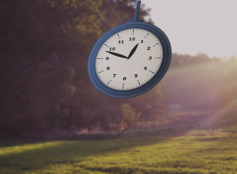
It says 12.48
